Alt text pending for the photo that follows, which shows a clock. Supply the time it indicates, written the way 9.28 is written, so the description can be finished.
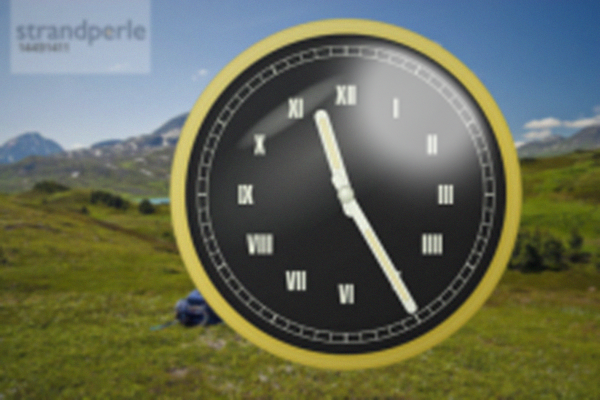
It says 11.25
